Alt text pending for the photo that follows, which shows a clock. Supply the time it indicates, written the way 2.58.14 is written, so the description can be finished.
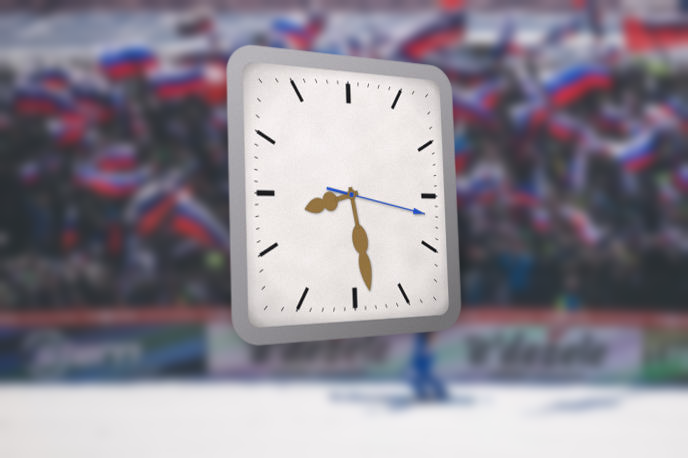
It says 8.28.17
